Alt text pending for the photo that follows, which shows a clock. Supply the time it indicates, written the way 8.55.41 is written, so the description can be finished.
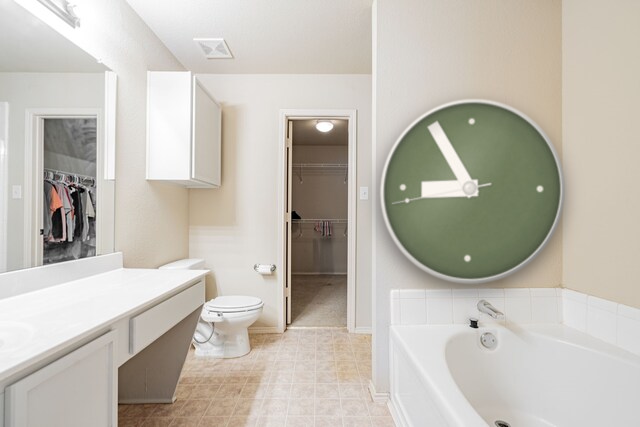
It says 8.54.43
